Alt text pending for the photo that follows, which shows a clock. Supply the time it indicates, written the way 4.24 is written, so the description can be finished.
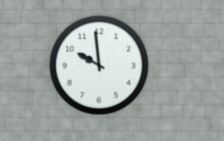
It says 9.59
